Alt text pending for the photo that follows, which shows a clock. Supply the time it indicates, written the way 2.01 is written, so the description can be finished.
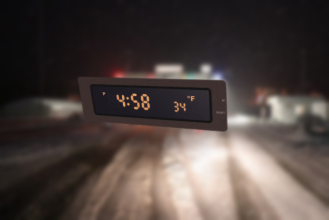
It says 4.58
